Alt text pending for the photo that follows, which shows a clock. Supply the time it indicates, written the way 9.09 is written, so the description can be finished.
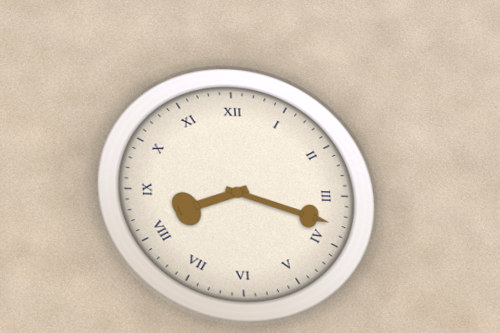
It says 8.18
